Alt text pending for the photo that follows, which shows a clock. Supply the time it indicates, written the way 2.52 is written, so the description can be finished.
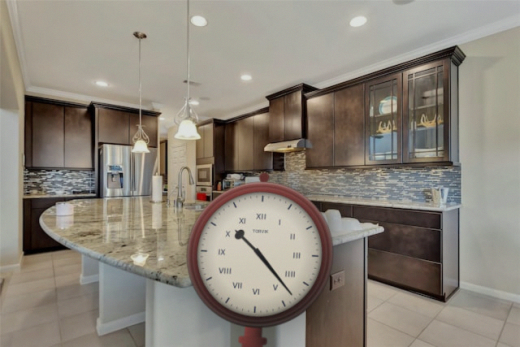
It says 10.23
